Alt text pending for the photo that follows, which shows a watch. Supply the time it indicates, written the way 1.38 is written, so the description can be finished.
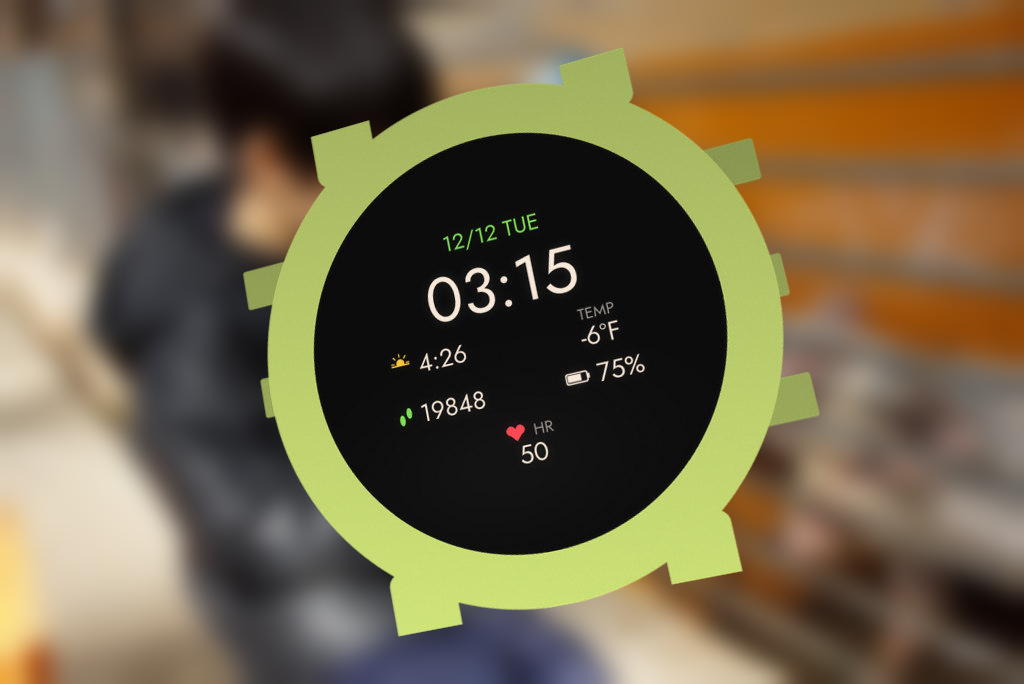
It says 3.15
